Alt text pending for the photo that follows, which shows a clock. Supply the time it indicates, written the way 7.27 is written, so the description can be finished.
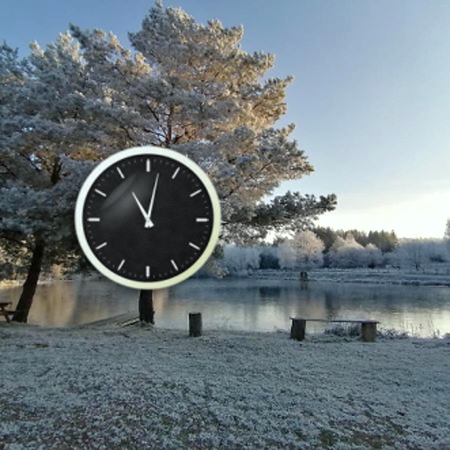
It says 11.02
